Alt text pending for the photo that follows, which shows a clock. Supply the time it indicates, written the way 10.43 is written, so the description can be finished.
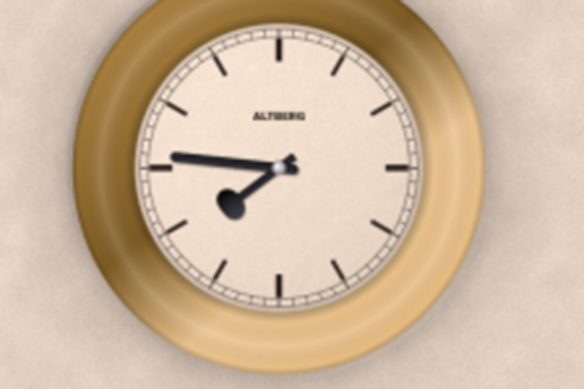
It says 7.46
